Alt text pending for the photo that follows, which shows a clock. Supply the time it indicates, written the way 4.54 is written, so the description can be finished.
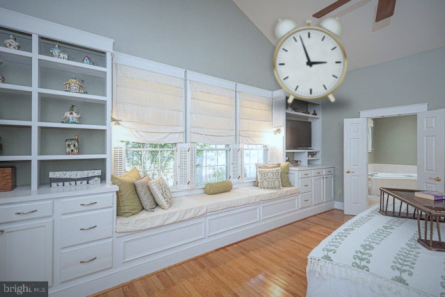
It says 2.57
